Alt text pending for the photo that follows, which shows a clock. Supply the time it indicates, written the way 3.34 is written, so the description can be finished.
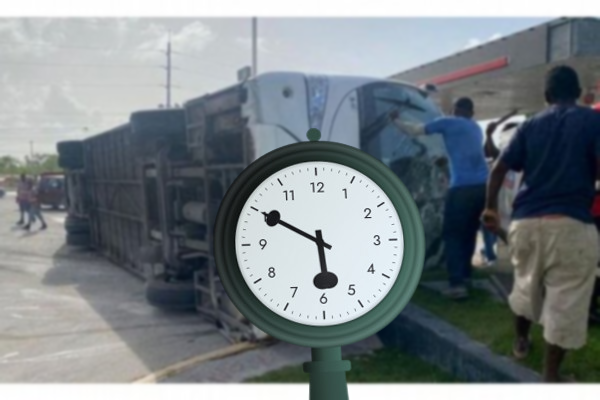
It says 5.50
